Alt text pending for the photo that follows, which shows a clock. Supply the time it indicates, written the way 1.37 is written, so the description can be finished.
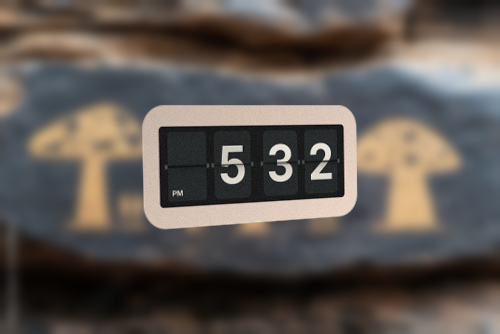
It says 5.32
